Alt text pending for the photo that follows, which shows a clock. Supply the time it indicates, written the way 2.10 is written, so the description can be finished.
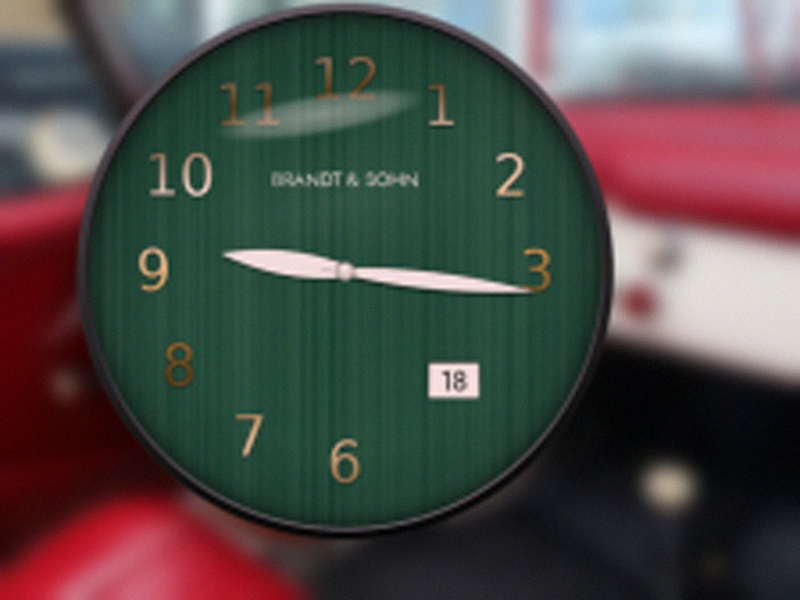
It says 9.16
